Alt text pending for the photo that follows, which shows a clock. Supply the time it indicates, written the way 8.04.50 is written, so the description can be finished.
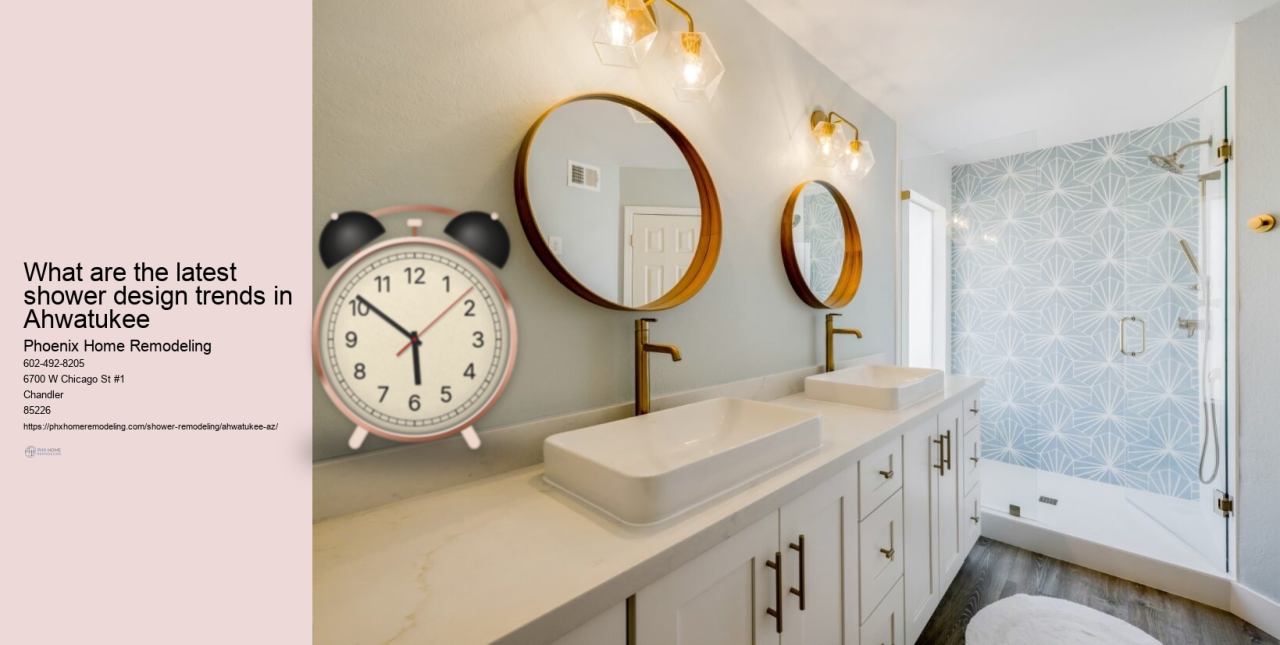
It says 5.51.08
